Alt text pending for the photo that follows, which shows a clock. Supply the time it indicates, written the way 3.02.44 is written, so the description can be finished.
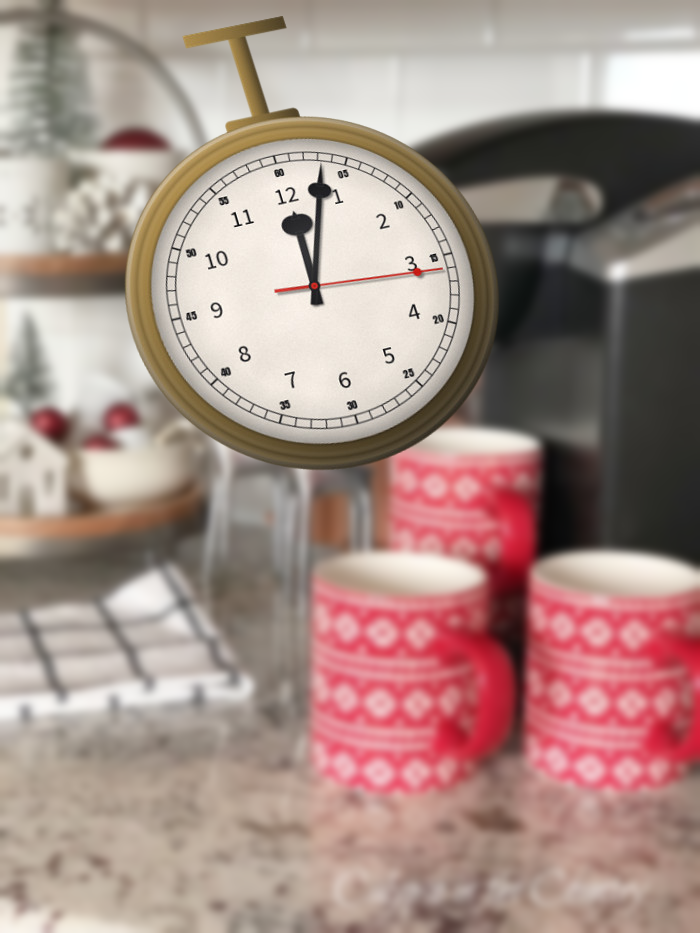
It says 12.03.16
